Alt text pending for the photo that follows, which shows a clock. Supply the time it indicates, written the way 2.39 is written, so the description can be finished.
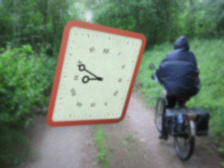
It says 8.49
